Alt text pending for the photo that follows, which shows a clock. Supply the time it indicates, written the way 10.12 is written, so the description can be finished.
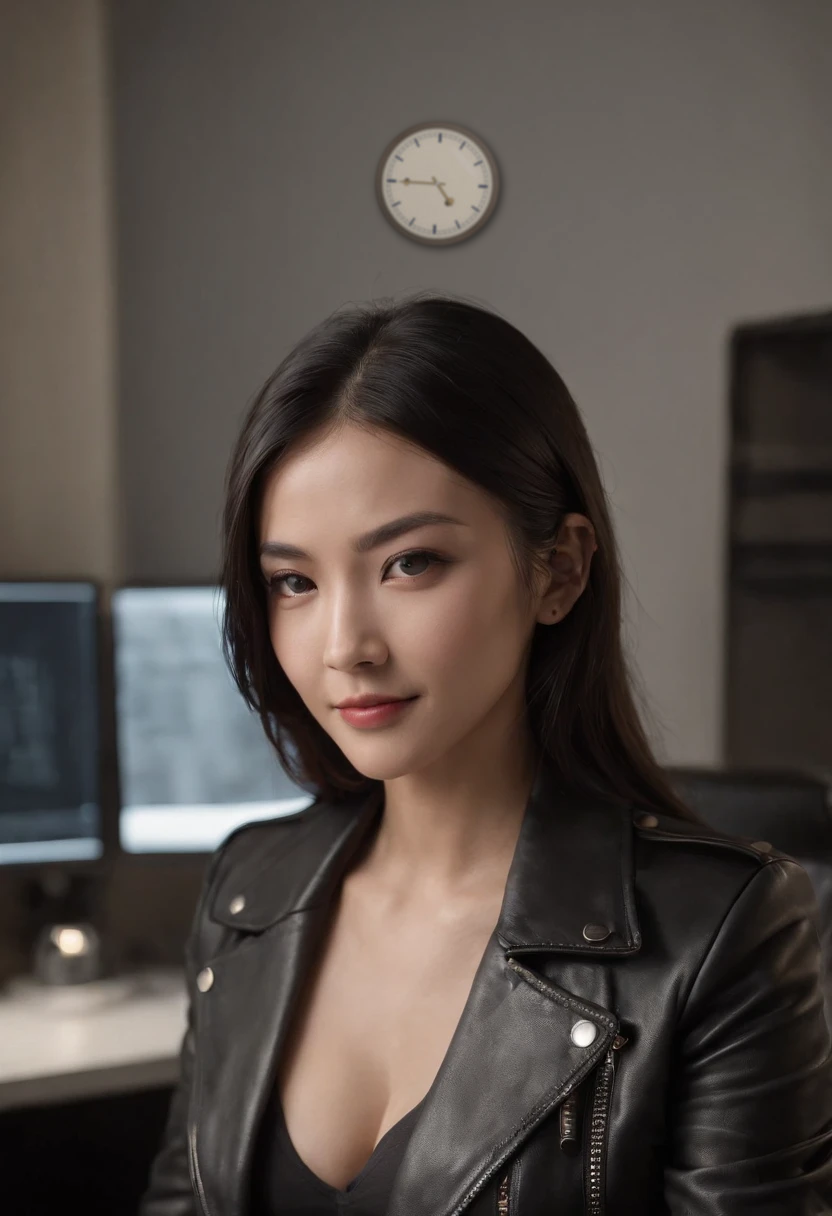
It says 4.45
